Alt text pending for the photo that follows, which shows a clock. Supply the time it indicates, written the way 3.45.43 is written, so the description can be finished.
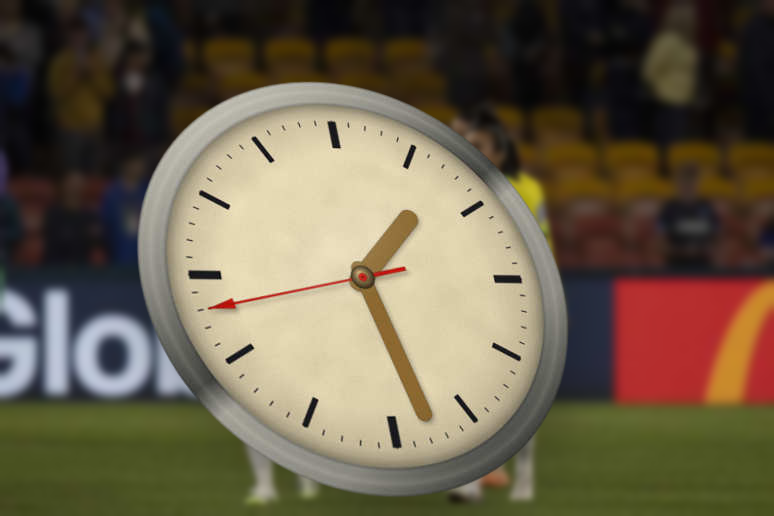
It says 1.27.43
